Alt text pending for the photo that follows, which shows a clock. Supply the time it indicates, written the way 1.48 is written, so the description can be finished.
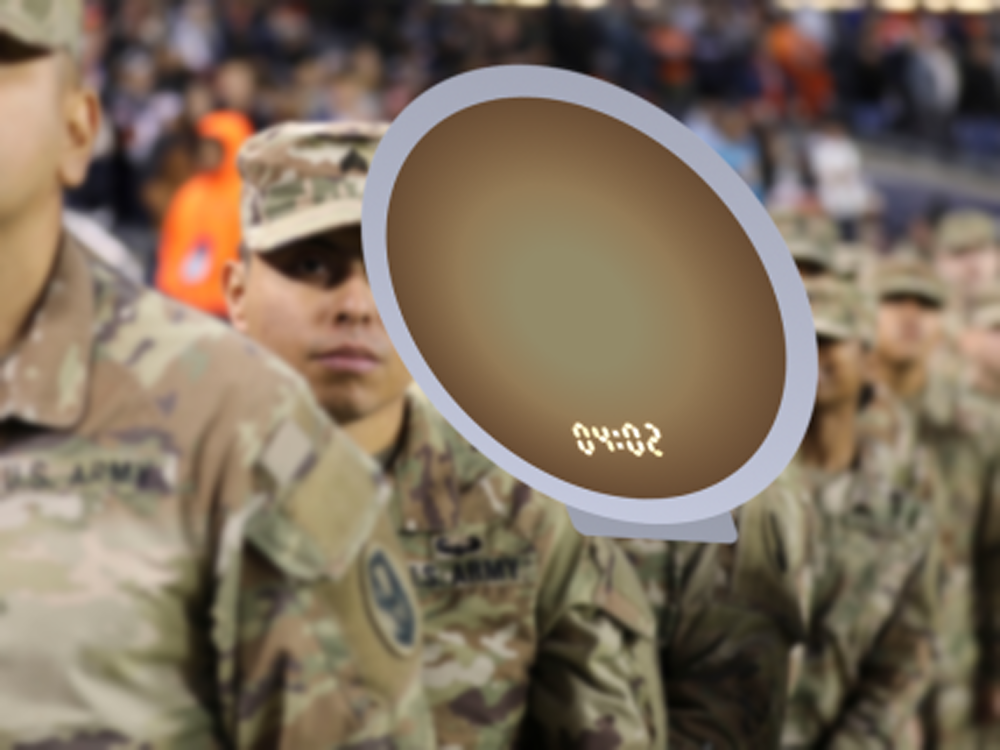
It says 4.02
